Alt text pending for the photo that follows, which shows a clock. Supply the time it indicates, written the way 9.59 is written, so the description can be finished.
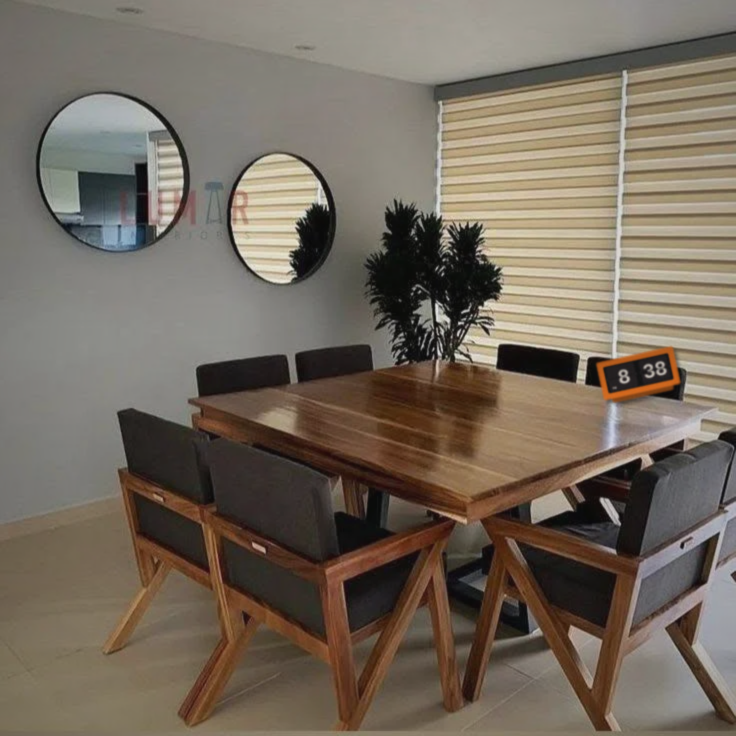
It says 8.38
